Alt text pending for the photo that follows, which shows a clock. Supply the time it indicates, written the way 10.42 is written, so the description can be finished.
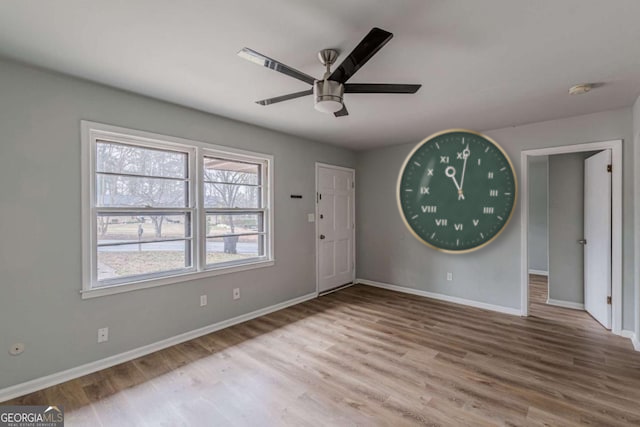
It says 11.01
